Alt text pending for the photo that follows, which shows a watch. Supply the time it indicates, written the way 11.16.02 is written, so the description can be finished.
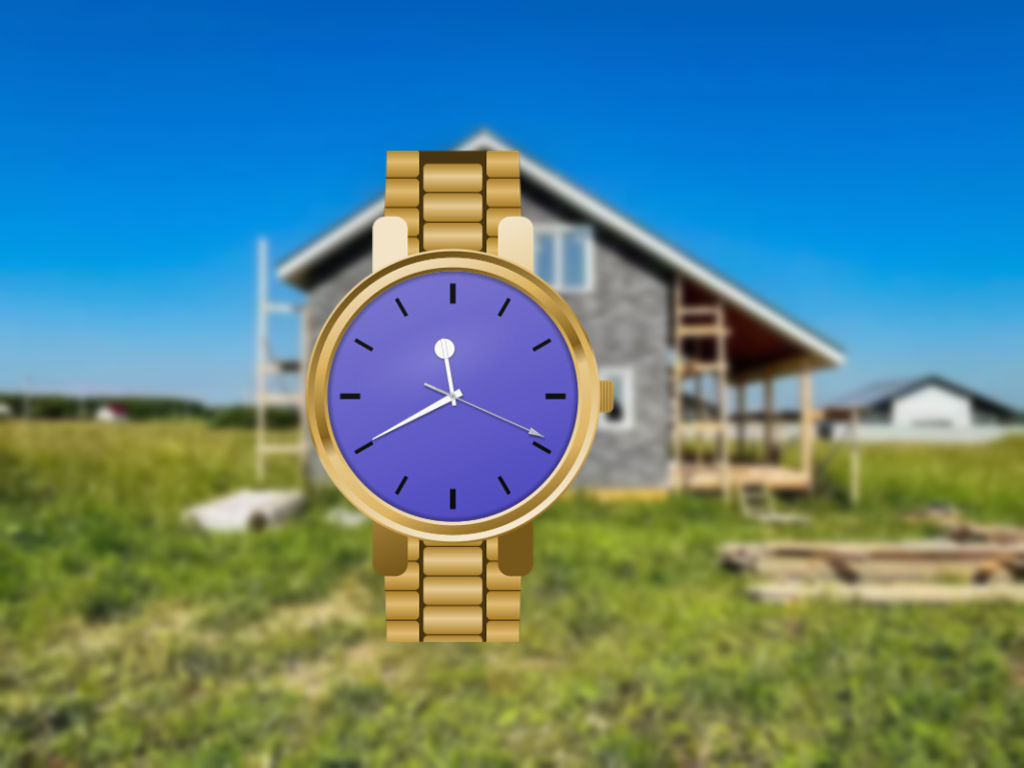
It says 11.40.19
